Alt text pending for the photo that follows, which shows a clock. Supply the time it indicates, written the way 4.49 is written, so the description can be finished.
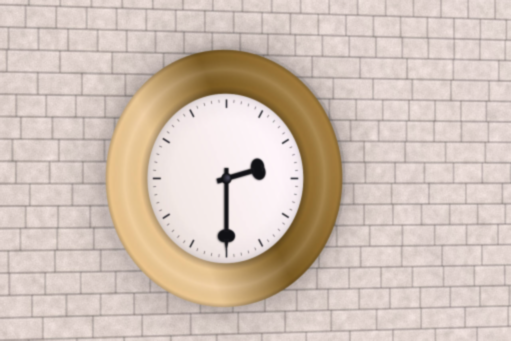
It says 2.30
